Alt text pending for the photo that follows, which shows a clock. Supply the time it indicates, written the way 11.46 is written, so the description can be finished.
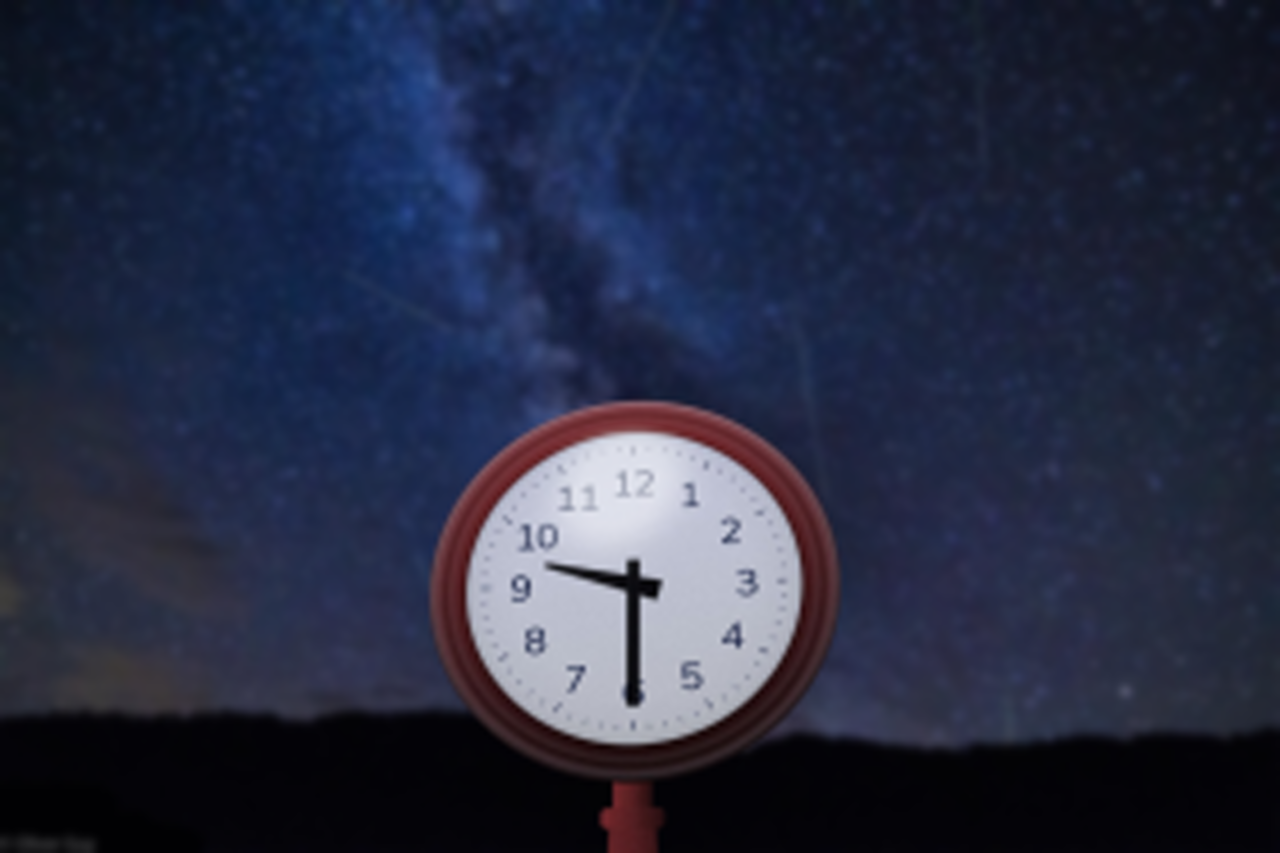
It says 9.30
